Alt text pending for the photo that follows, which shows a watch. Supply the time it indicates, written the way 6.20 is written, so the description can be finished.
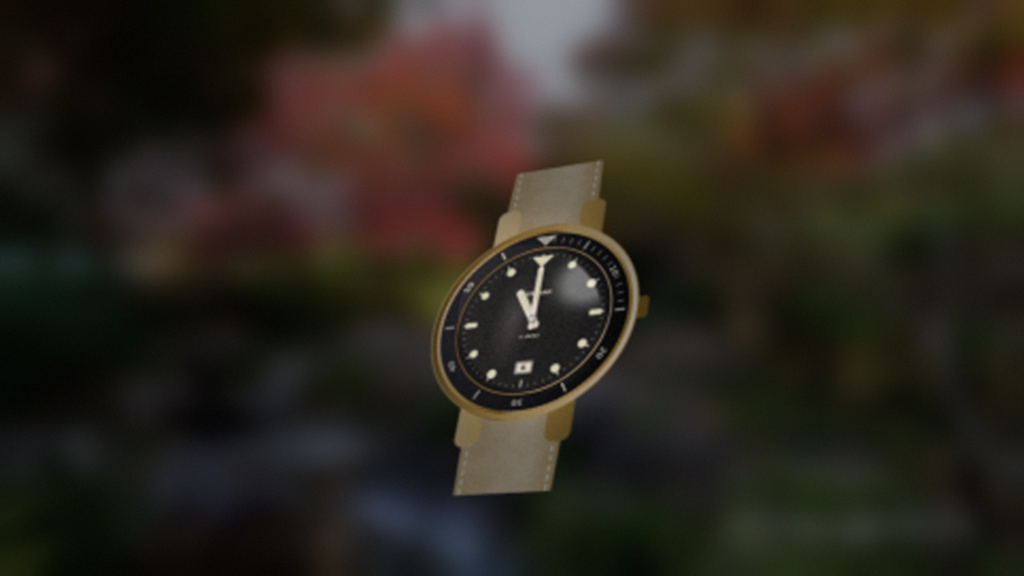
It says 11.00
